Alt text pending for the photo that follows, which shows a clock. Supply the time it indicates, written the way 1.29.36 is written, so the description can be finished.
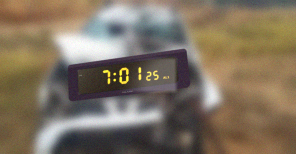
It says 7.01.25
